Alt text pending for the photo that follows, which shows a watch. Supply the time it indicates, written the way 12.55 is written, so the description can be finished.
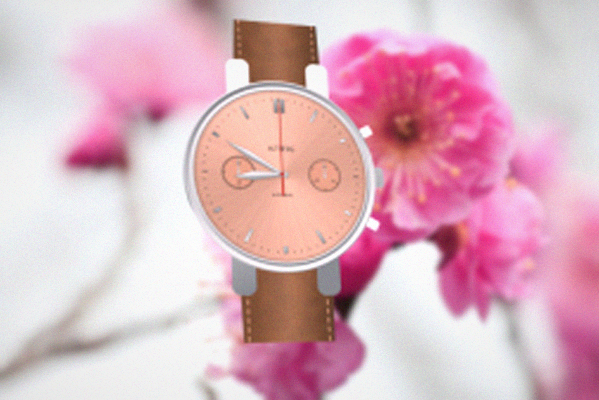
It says 8.50
